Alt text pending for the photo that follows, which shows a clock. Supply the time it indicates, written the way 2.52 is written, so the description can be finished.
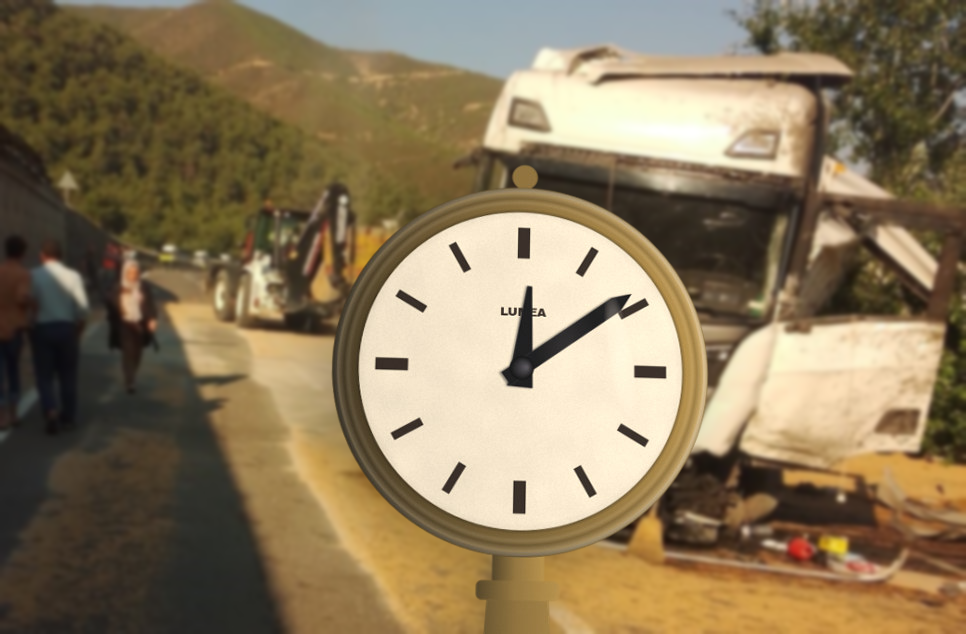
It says 12.09
